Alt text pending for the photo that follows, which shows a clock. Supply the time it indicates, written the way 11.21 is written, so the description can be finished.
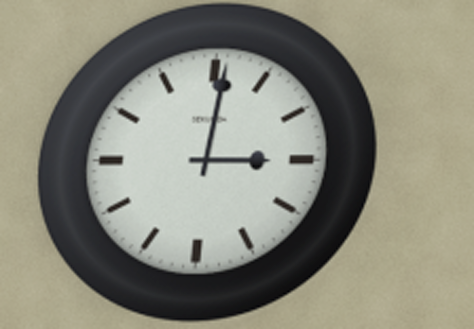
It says 3.01
